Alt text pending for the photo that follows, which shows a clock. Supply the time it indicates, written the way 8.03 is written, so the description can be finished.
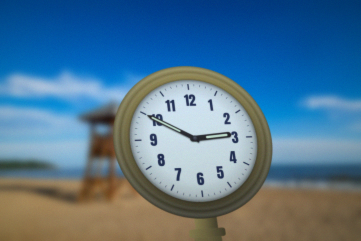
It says 2.50
